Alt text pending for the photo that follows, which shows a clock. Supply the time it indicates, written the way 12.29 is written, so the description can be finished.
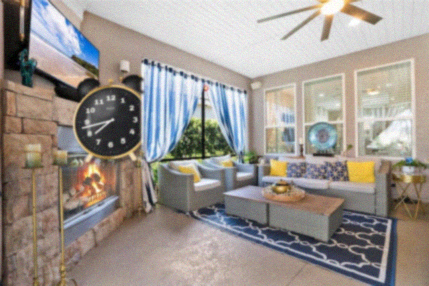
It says 7.43
